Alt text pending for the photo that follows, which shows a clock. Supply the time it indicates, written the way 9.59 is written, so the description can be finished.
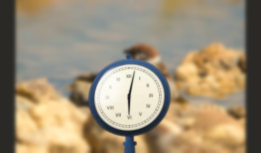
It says 6.02
